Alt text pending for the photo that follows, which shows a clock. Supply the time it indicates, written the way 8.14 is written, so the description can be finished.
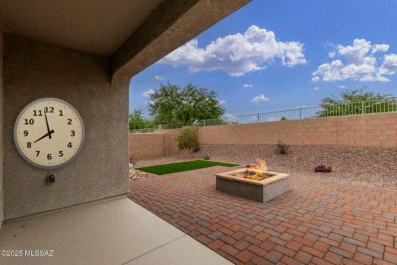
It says 7.58
